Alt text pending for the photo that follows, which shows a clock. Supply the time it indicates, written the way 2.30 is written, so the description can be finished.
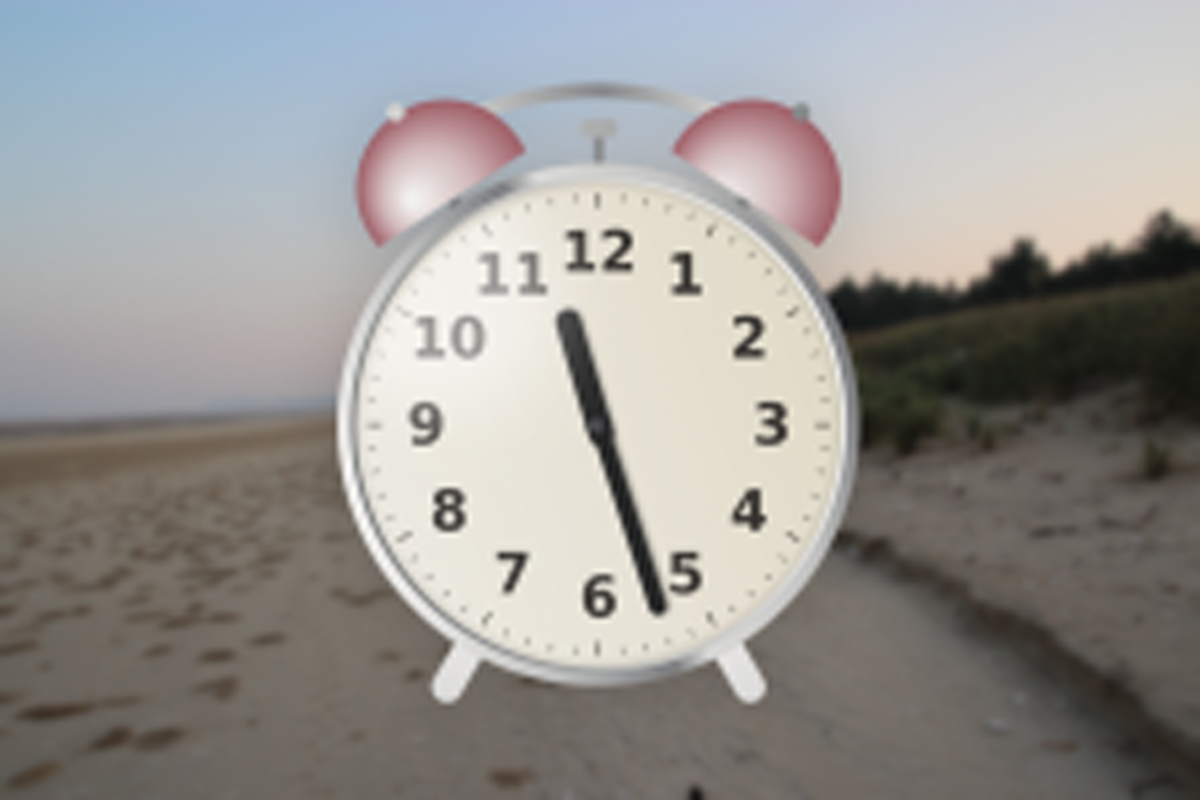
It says 11.27
